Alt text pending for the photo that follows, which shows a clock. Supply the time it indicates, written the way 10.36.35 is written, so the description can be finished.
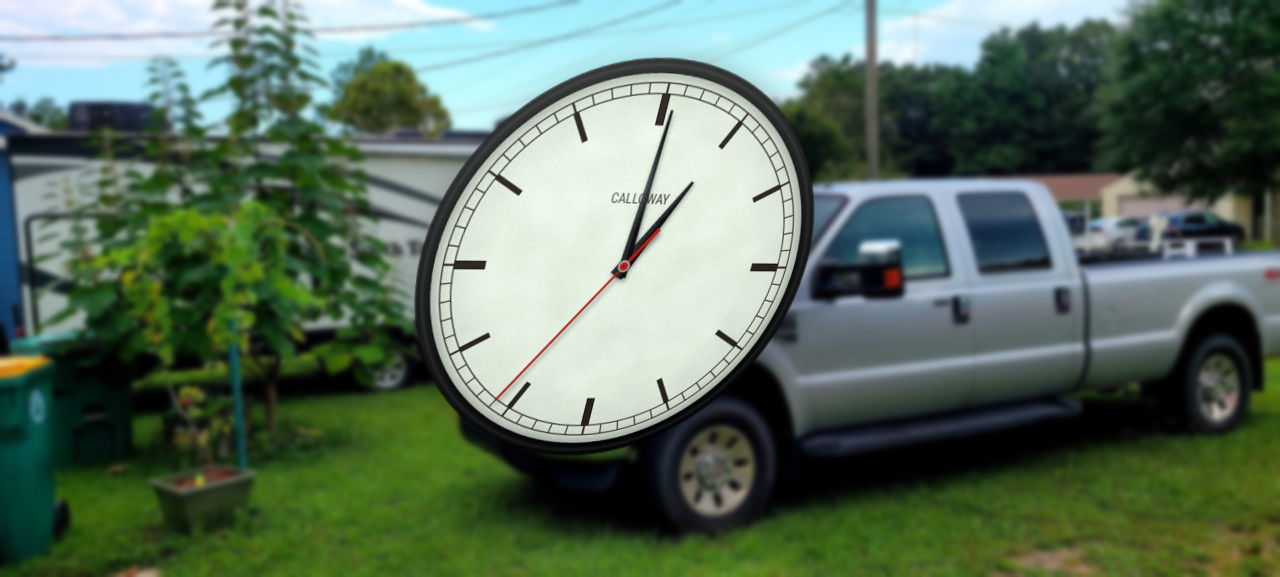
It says 1.00.36
